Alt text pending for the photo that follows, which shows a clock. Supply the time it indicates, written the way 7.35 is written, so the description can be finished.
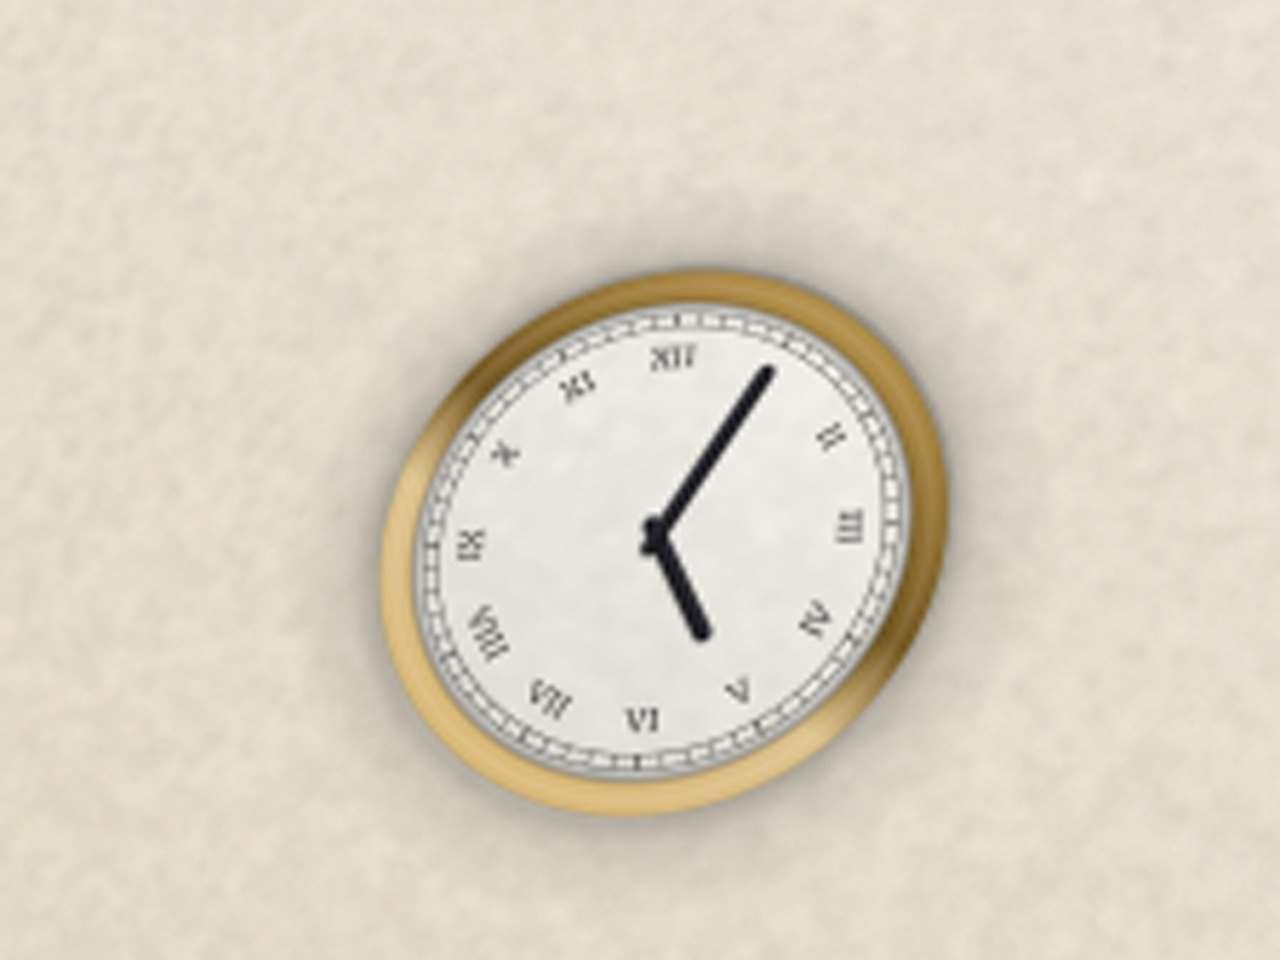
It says 5.05
